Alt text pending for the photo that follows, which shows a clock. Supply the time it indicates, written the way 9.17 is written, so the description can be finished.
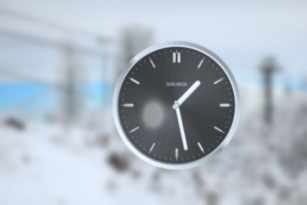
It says 1.28
